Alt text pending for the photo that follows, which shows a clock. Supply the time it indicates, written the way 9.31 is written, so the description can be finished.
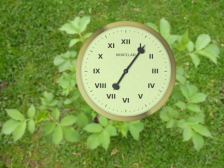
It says 7.06
